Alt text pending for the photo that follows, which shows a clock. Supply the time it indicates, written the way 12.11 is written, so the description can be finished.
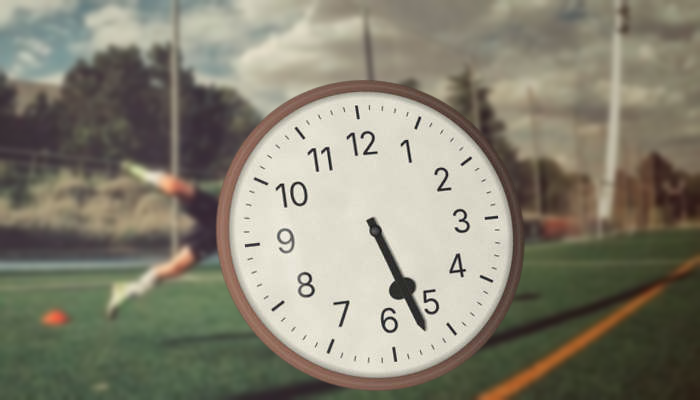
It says 5.27
